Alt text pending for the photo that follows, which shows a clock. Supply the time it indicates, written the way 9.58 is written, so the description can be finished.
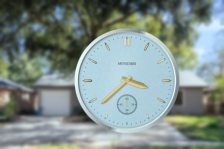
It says 3.38
